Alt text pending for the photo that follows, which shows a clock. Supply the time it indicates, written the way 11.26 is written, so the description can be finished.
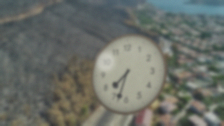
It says 7.33
